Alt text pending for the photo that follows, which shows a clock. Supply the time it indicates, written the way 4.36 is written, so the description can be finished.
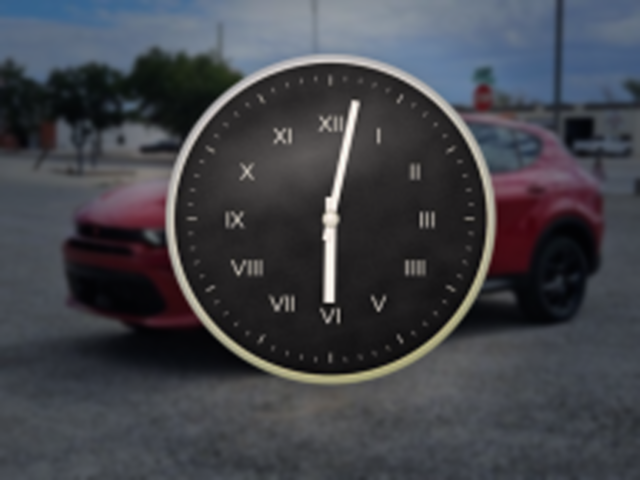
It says 6.02
